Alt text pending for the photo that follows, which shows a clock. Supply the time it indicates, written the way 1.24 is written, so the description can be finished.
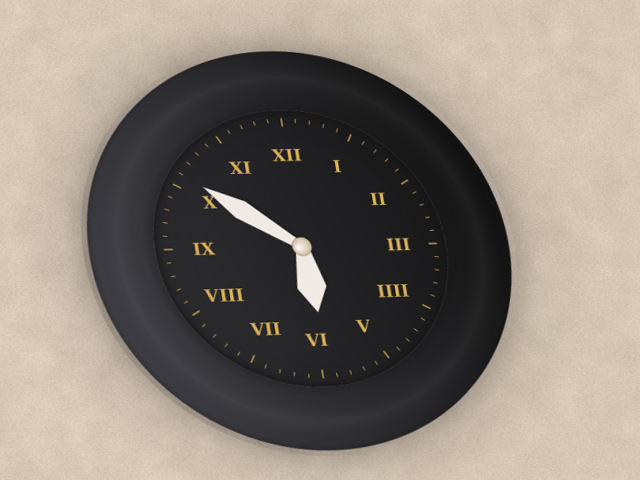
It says 5.51
